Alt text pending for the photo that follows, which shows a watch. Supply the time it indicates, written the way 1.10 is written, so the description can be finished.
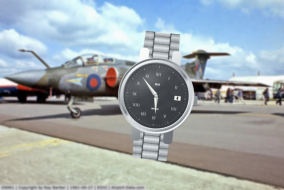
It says 5.53
